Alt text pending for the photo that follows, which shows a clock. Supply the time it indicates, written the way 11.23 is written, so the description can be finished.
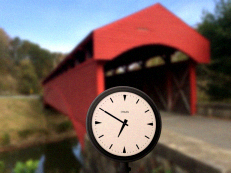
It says 6.50
